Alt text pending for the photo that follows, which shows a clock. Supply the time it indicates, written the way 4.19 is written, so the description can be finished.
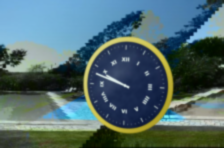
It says 9.48
